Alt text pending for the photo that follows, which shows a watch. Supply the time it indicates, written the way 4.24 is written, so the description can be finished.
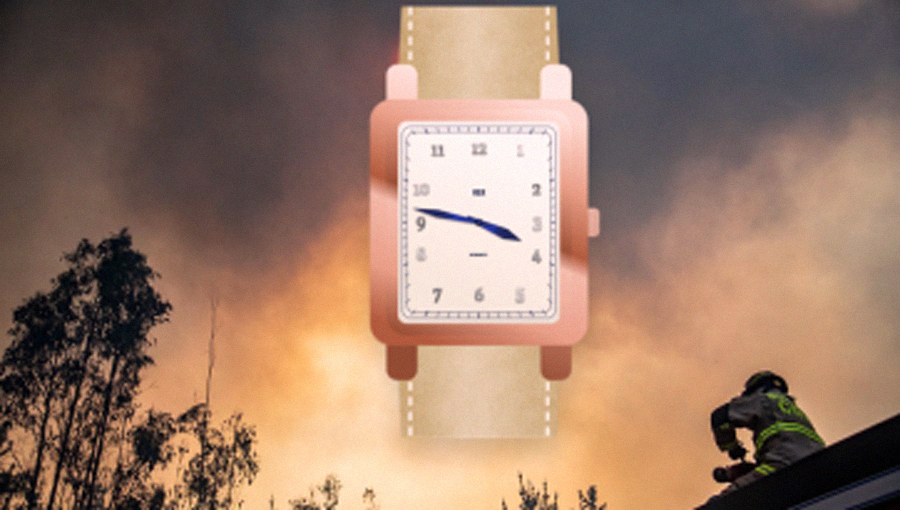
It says 3.47
